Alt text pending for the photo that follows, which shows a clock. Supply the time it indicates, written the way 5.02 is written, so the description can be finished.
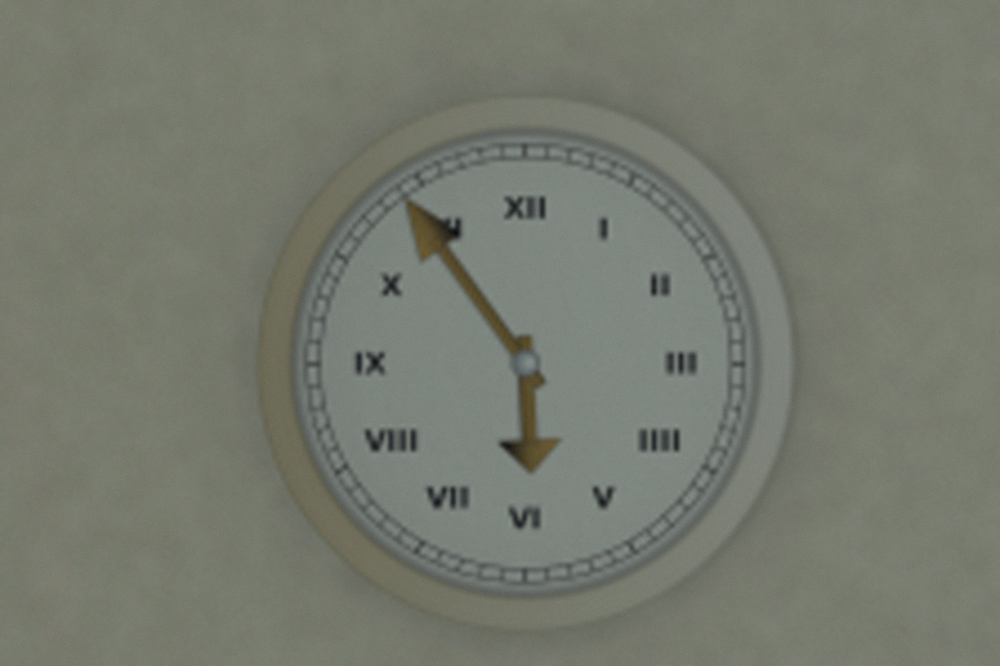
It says 5.54
